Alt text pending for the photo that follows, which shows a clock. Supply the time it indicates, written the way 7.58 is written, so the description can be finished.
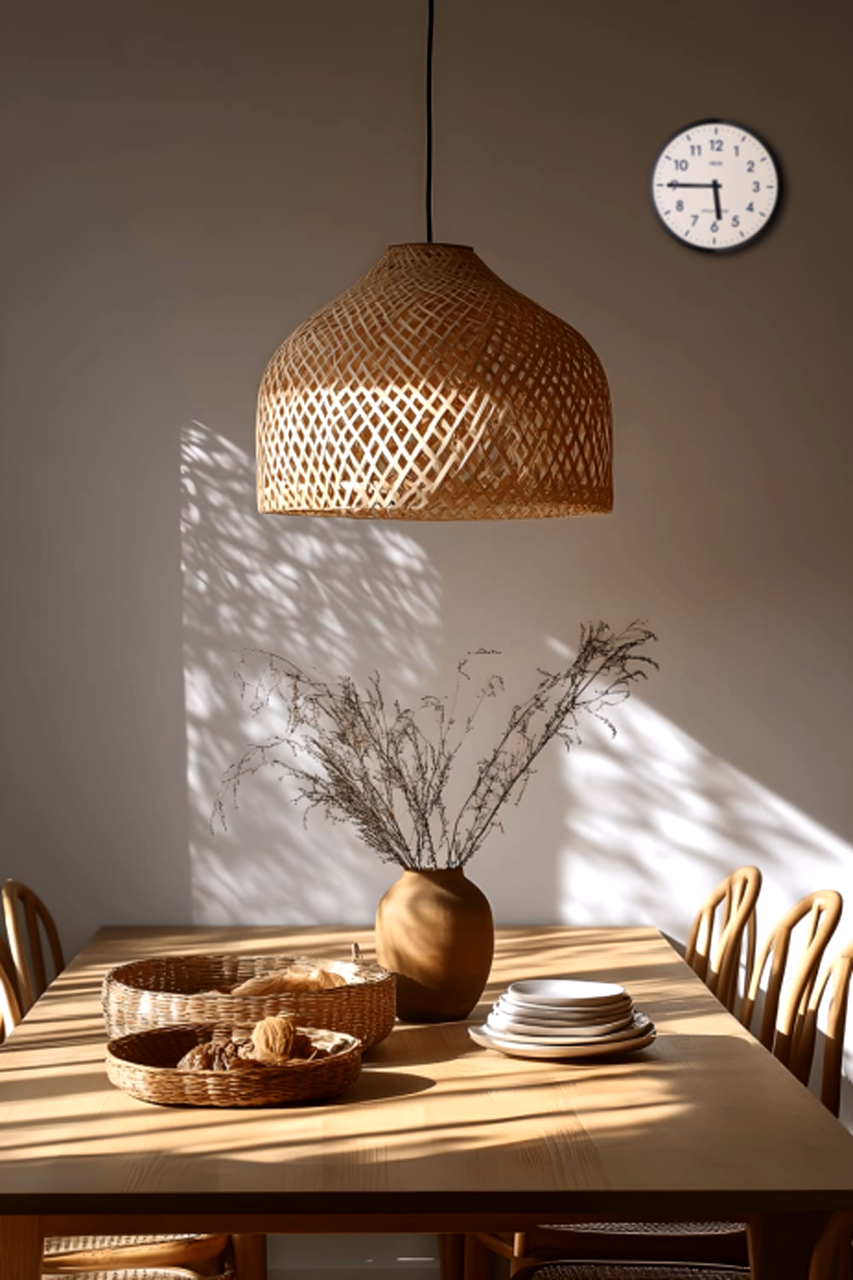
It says 5.45
